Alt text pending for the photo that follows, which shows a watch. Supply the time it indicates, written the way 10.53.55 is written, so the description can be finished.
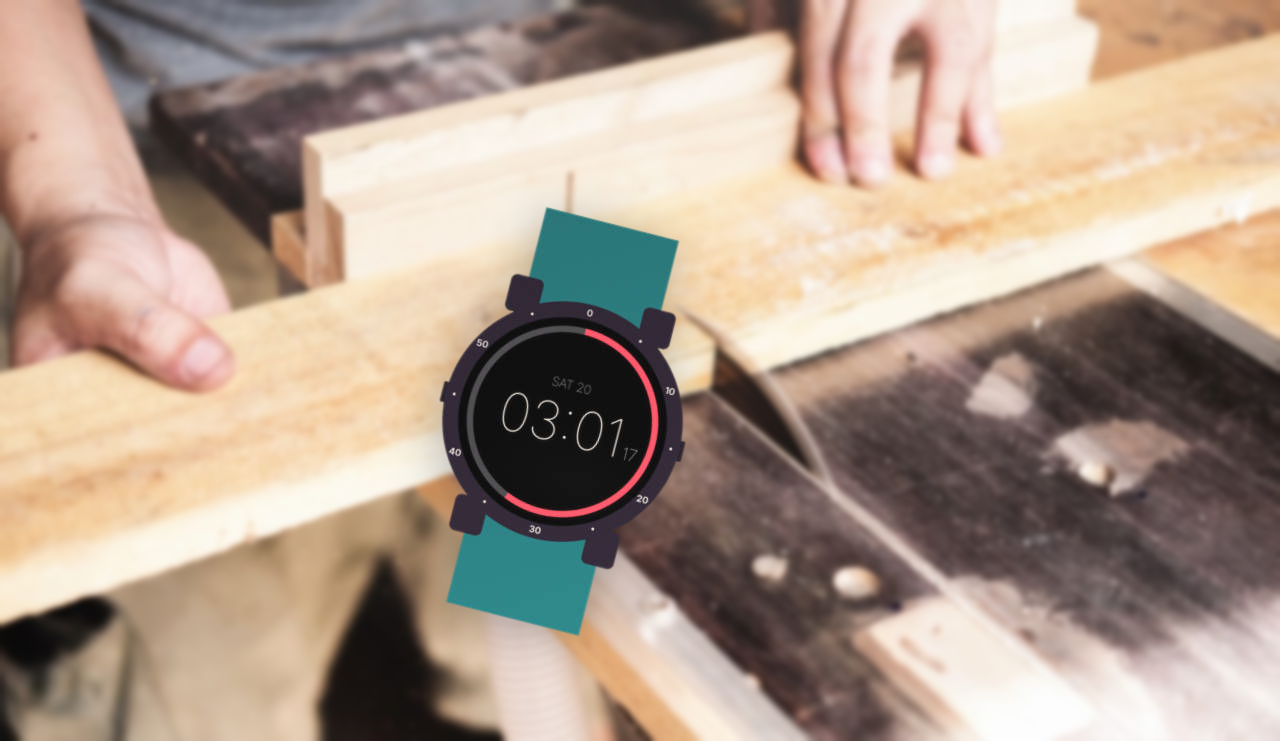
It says 3.01.17
